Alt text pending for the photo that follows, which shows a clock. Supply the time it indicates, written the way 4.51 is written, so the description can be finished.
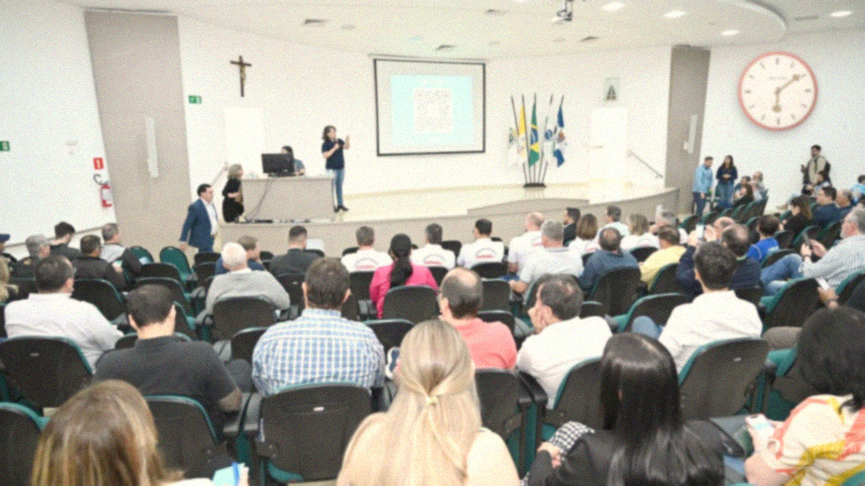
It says 6.09
